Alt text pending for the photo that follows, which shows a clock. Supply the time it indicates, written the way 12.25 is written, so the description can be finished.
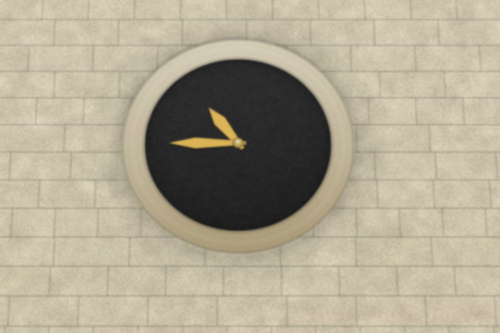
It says 10.45
